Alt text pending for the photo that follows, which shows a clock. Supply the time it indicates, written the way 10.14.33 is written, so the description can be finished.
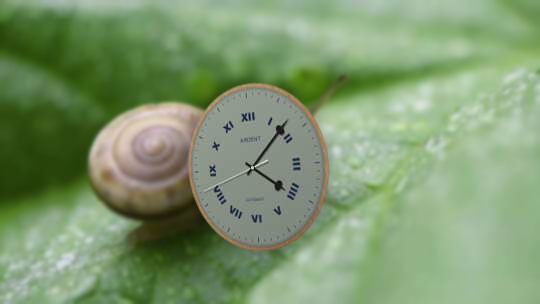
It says 4.07.42
